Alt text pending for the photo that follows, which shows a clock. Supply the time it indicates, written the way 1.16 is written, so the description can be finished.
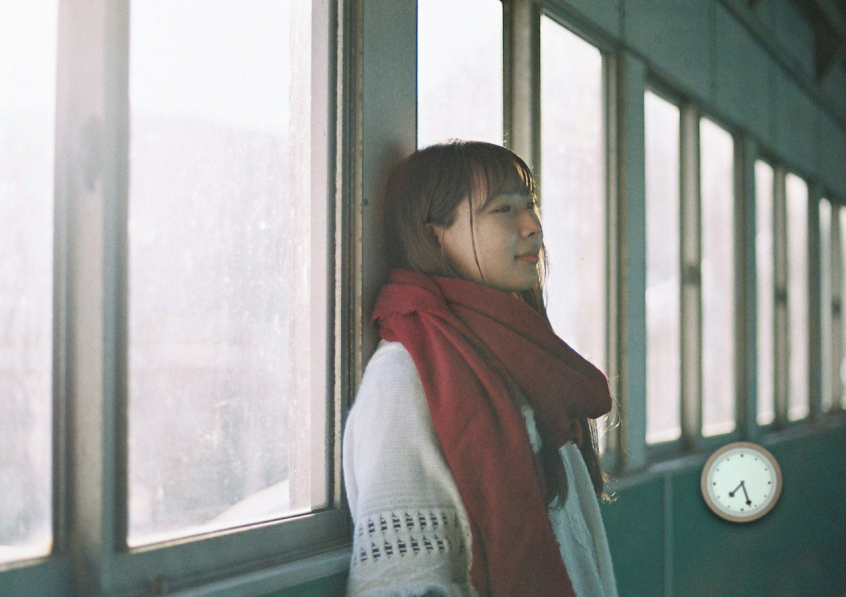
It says 7.27
